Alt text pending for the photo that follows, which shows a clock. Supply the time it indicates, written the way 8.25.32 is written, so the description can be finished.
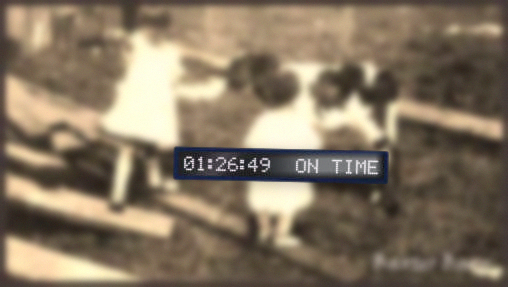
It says 1.26.49
